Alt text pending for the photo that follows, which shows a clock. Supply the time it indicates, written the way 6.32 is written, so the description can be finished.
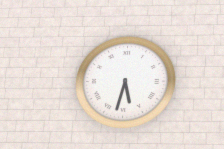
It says 5.32
